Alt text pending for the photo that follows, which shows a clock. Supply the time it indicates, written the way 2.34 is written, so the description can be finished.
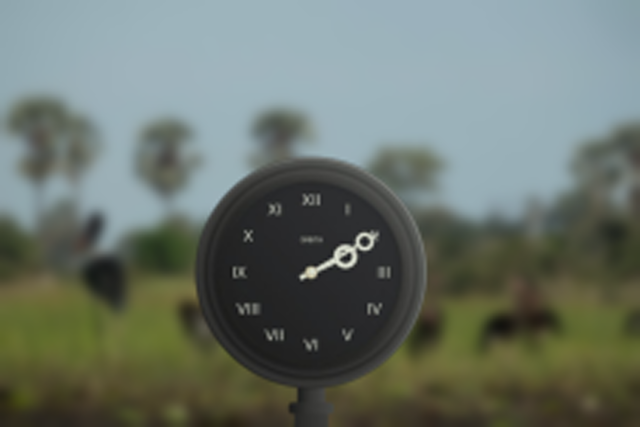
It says 2.10
